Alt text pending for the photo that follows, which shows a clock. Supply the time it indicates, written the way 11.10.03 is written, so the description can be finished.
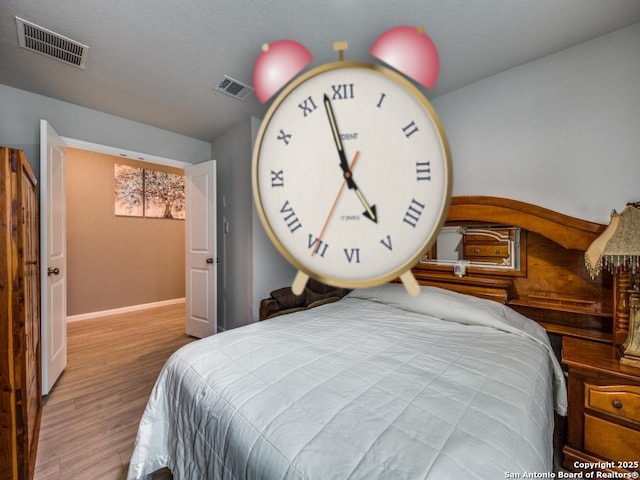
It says 4.57.35
